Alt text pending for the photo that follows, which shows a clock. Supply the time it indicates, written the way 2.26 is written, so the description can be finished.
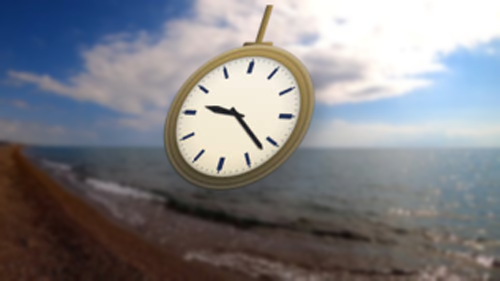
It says 9.22
